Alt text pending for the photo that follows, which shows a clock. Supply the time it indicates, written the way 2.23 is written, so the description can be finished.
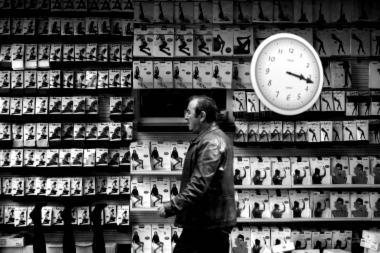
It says 3.17
